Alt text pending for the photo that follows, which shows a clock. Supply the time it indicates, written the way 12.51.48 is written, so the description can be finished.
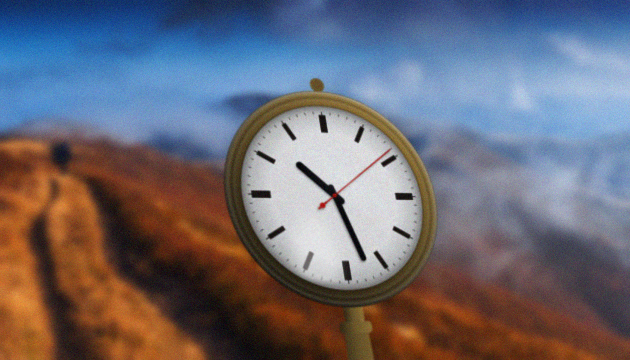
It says 10.27.09
